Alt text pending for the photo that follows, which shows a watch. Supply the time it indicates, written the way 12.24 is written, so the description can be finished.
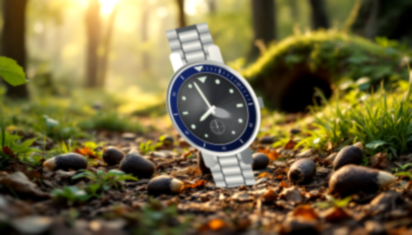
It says 7.57
